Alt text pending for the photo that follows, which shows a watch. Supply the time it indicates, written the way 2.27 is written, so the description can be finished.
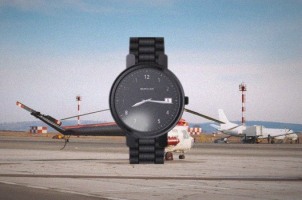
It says 8.16
